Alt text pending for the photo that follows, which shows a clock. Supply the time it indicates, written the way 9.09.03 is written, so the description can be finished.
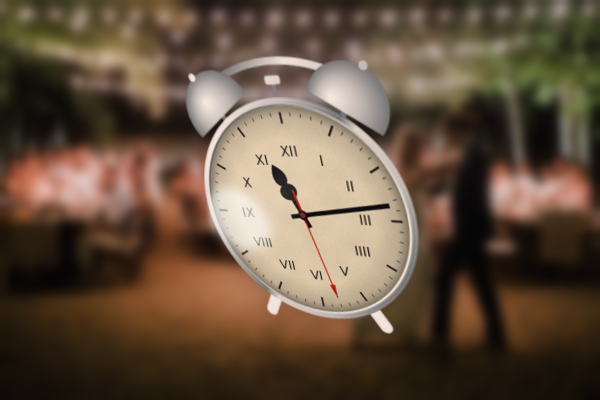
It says 11.13.28
